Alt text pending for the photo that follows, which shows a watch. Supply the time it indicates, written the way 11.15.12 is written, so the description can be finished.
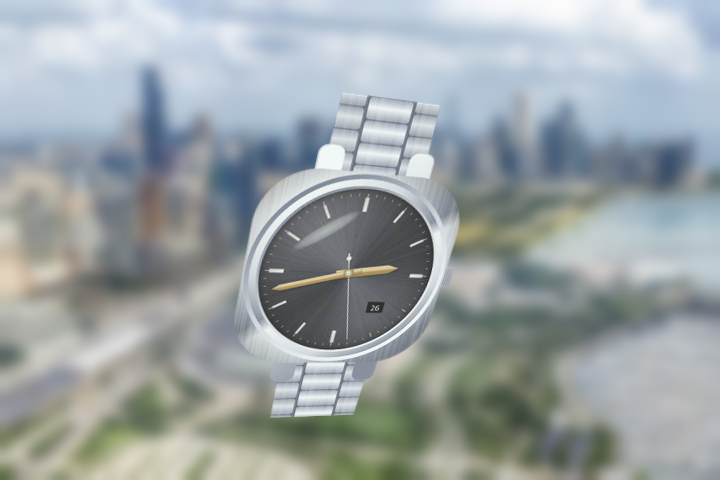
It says 2.42.28
